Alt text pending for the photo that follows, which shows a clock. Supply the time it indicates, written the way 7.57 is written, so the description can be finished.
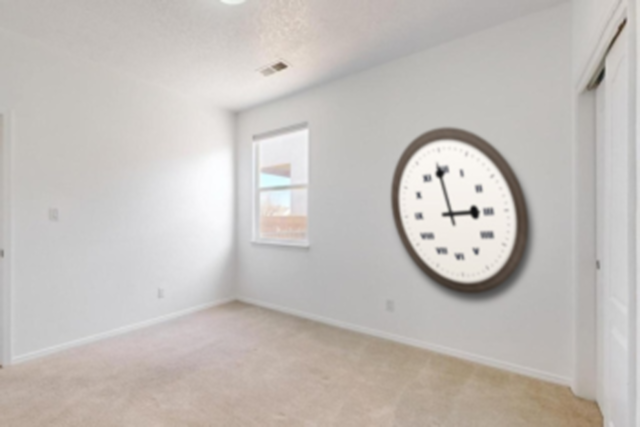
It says 2.59
